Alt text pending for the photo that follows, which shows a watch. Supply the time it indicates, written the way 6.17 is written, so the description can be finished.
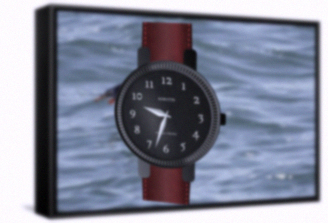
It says 9.33
